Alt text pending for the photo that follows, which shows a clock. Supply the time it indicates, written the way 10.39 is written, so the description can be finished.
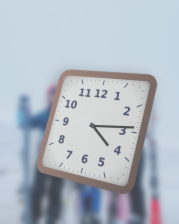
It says 4.14
